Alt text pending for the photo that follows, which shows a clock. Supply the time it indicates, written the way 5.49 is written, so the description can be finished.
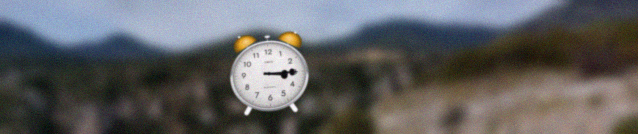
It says 3.15
